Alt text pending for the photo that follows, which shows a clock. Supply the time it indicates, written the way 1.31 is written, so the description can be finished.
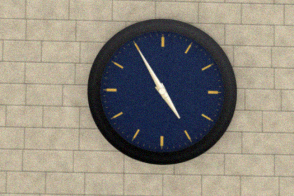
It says 4.55
